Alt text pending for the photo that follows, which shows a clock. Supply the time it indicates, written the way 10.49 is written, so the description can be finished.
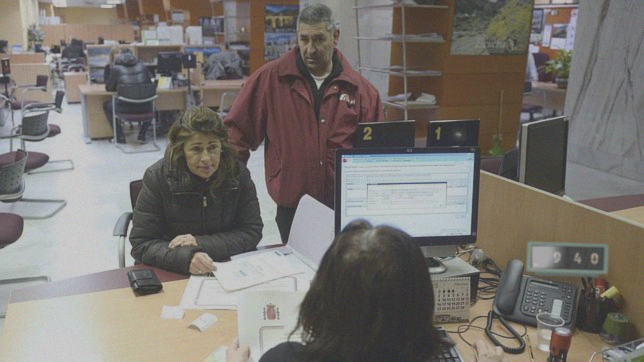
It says 9.40
